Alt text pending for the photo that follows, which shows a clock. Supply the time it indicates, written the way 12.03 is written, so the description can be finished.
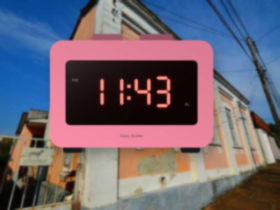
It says 11.43
